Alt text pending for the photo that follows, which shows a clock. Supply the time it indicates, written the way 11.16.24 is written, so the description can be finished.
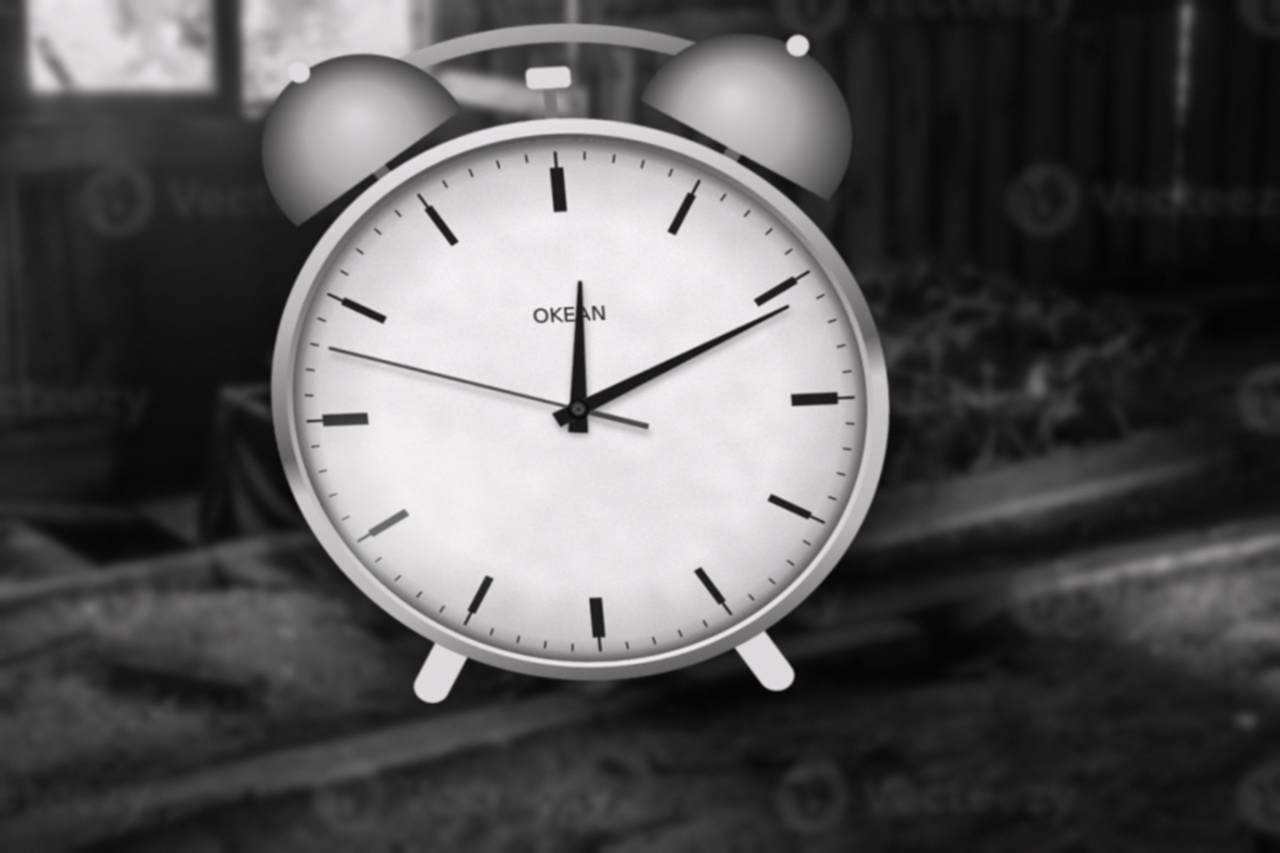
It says 12.10.48
